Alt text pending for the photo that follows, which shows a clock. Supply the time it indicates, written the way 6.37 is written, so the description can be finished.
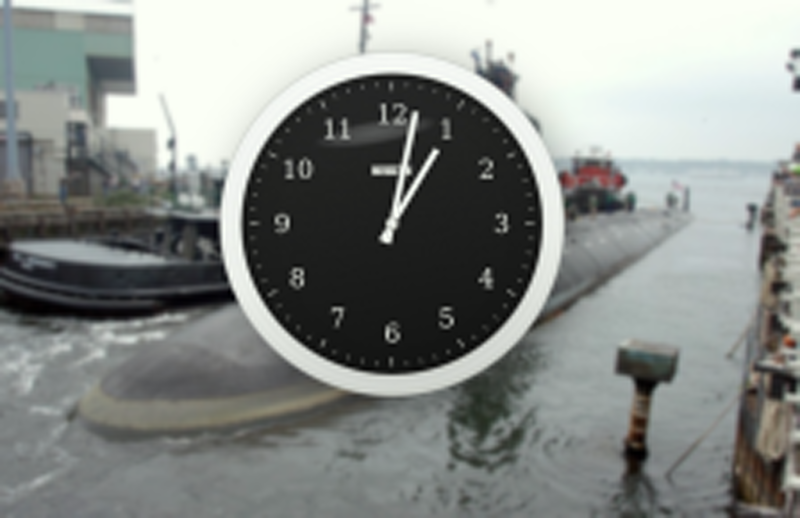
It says 1.02
